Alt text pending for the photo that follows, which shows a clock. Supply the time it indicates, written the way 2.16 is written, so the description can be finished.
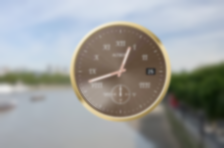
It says 12.42
